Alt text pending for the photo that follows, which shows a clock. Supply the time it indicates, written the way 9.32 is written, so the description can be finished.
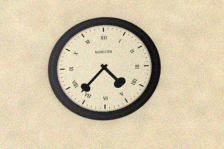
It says 4.37
